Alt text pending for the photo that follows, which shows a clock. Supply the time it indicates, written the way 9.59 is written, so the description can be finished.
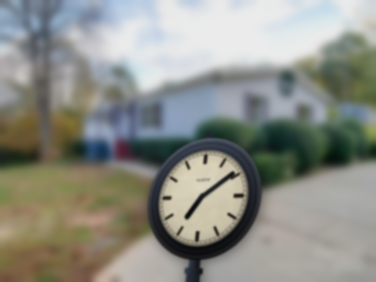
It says 7.09
